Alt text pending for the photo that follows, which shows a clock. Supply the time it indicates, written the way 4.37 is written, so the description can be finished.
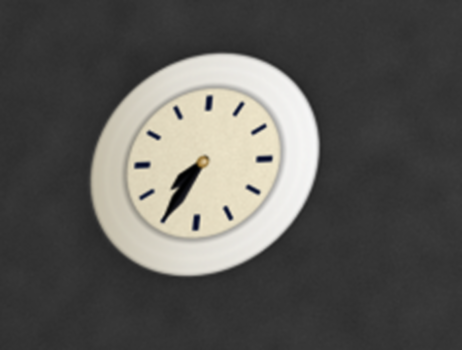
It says 7.35
